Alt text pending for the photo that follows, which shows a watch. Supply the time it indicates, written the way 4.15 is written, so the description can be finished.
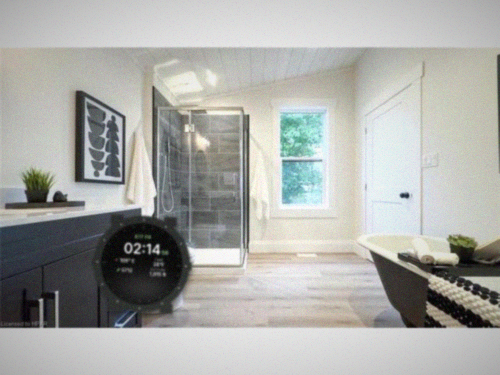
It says 2.14
